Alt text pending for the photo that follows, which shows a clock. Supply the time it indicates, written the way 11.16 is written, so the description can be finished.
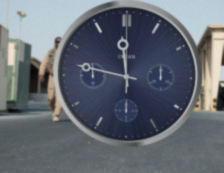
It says 11.47
